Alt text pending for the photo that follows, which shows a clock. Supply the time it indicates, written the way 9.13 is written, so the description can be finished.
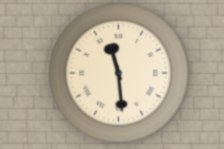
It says 11.29
